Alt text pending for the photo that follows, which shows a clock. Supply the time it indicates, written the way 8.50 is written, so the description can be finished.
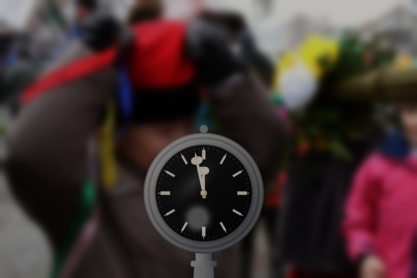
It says 11.58
